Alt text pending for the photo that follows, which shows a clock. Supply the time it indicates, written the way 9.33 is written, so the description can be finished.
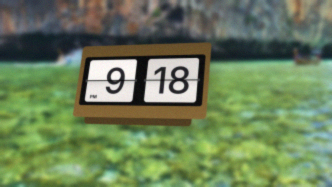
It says 9.18
